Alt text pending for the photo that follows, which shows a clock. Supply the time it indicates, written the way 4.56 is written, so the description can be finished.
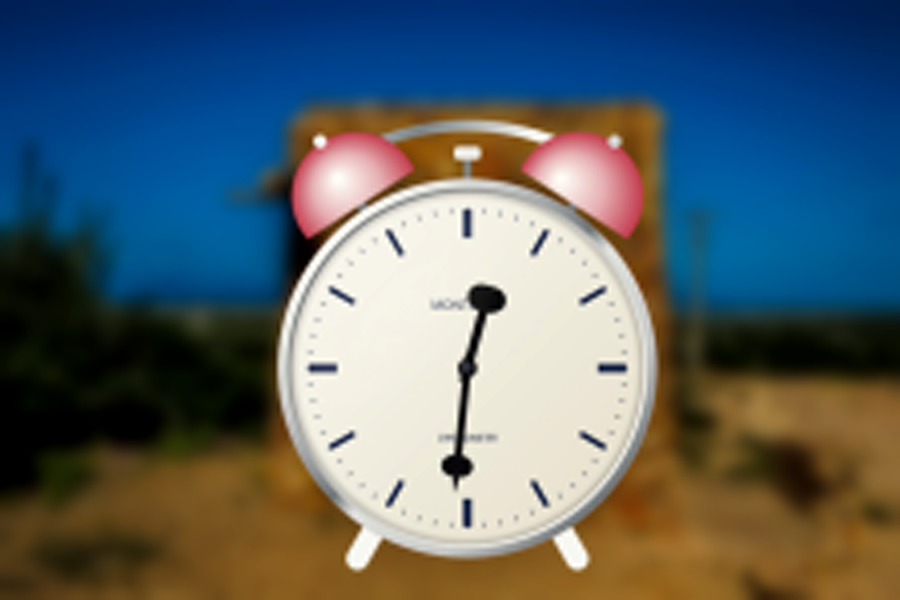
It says 12.31
